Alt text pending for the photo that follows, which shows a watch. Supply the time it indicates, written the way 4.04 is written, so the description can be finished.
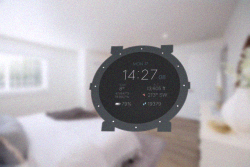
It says 14.27
